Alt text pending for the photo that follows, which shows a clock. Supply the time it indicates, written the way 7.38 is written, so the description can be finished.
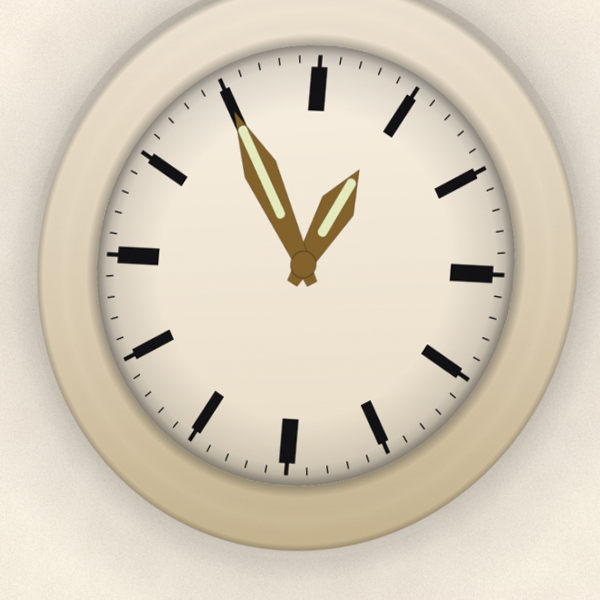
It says 12.55
